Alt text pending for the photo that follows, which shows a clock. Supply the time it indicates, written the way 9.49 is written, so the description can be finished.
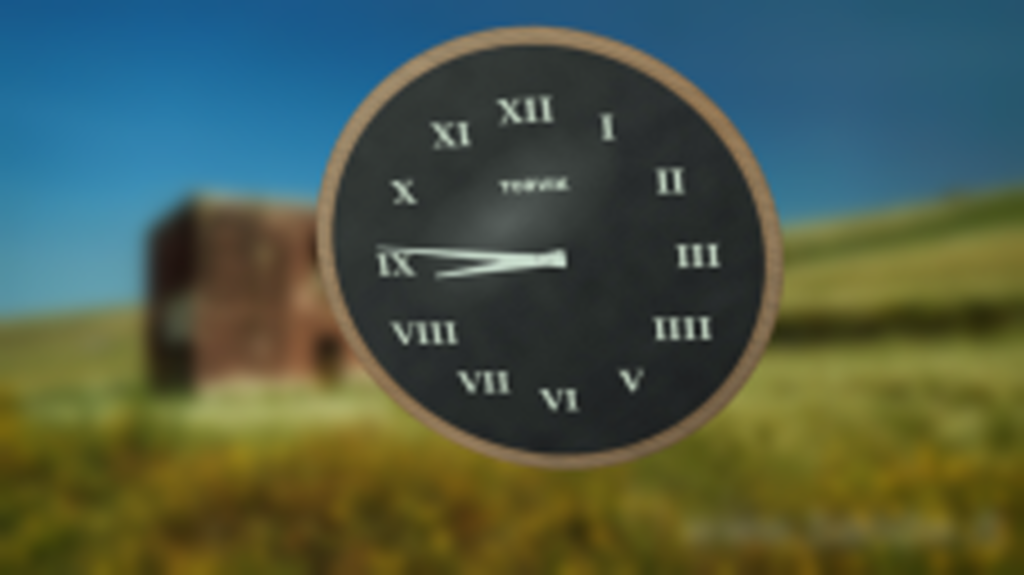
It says 8.46
